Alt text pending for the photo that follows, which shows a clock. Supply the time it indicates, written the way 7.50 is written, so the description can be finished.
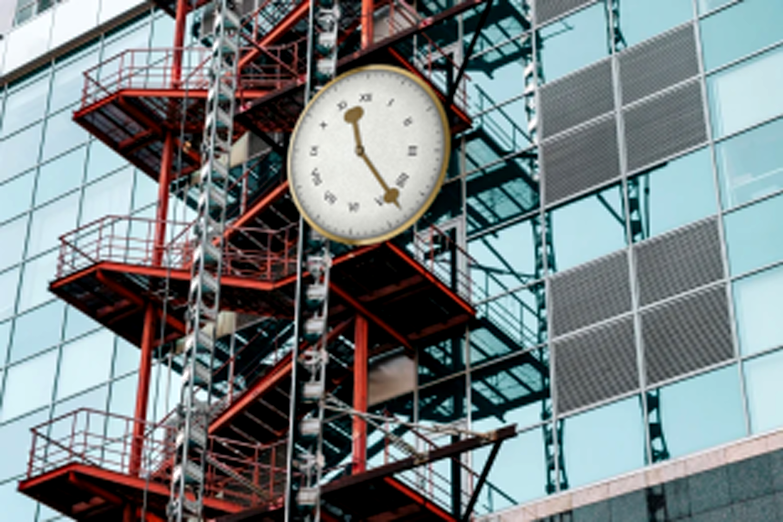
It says 11.23
